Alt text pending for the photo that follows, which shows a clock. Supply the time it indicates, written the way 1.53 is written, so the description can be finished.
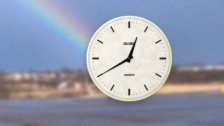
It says 12.40
